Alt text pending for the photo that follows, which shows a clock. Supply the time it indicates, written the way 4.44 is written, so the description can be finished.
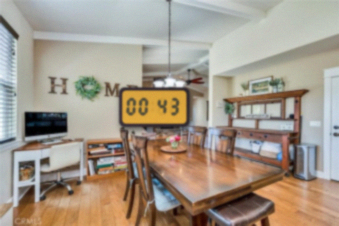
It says 0.43
